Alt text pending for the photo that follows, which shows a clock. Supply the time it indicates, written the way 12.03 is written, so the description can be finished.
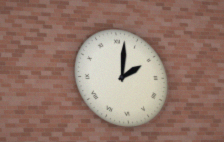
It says 2.02
